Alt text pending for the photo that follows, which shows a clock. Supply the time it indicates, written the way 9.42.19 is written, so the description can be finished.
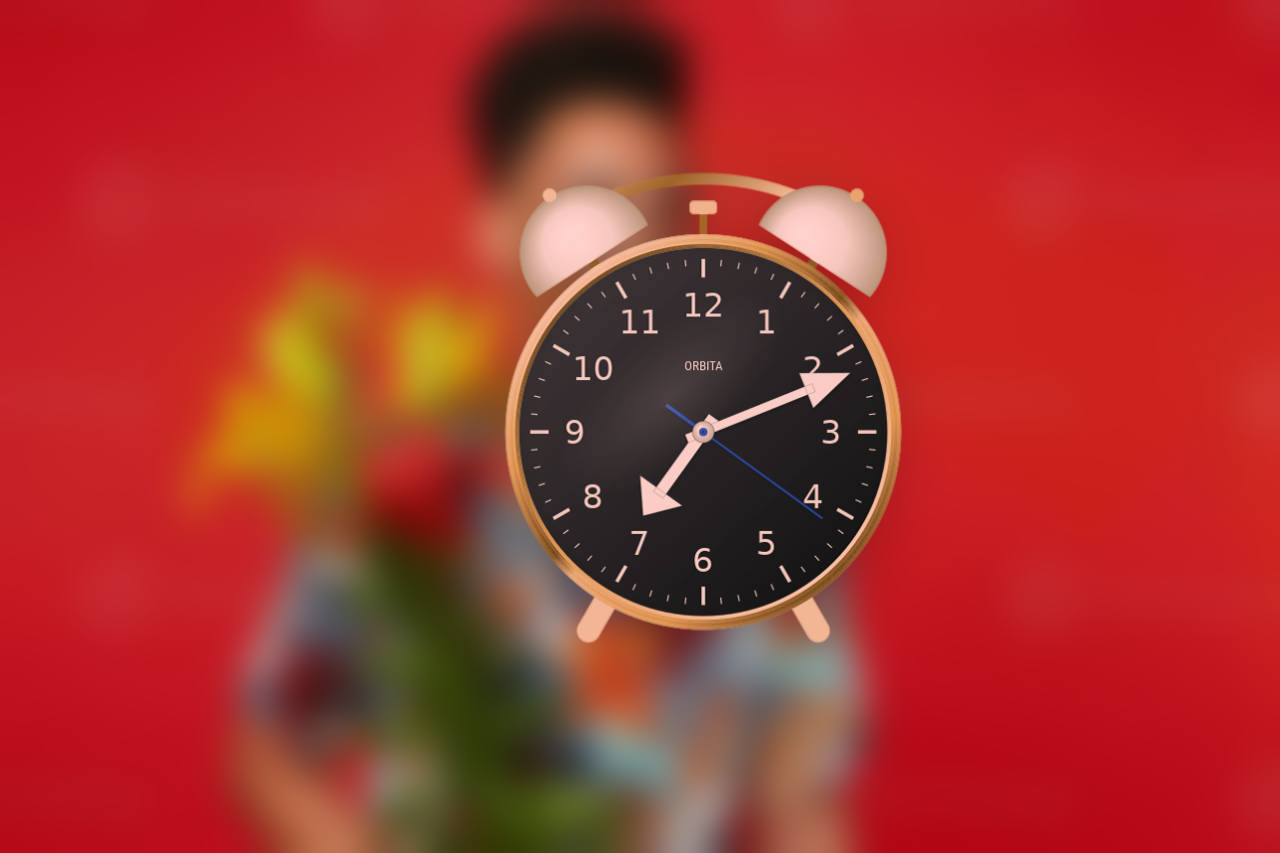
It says 7.11.21
